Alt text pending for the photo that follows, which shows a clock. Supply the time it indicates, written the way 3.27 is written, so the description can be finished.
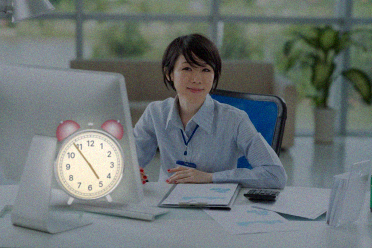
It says 4.54
